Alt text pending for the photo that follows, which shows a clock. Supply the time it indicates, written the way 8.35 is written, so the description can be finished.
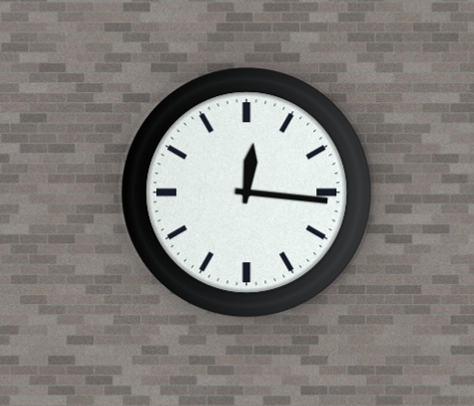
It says 12.16
